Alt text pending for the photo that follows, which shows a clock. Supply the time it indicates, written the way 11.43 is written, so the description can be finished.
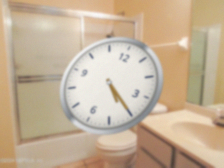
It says 4.20
